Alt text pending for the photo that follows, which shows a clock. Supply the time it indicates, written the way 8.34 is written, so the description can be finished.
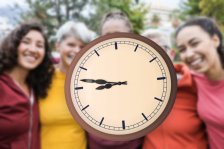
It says 8.47
